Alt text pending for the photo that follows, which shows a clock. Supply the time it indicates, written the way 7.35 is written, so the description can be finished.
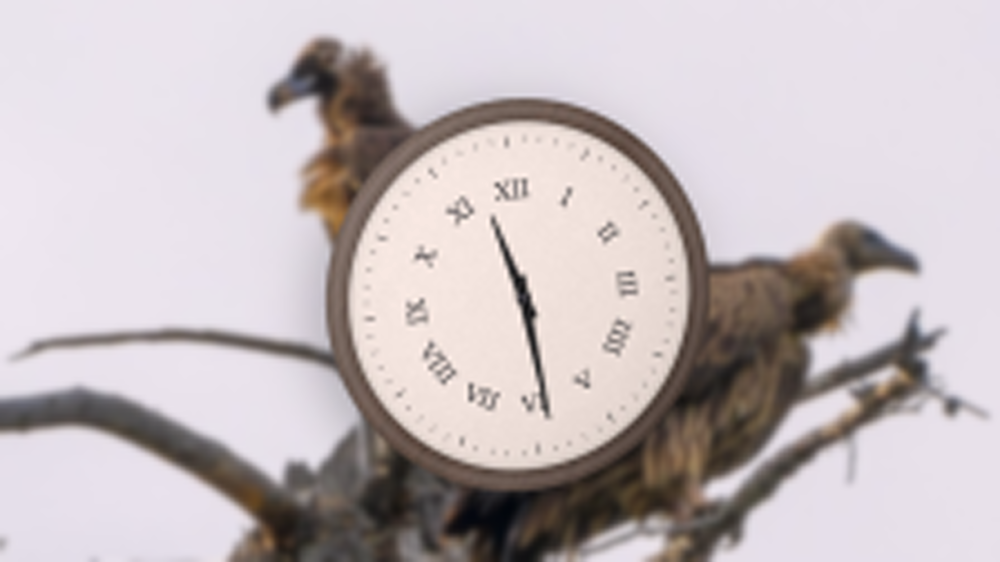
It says 11.29
